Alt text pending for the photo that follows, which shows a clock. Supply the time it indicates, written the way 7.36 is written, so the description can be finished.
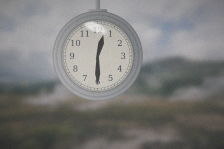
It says 12.30
